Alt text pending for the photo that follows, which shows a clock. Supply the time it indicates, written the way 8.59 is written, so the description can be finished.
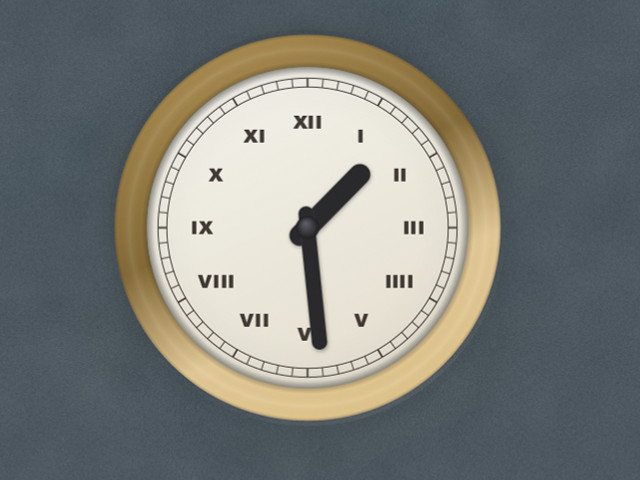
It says 1.29
